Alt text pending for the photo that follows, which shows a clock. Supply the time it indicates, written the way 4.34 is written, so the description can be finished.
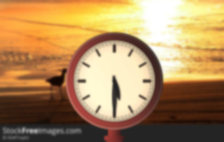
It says 5.30
